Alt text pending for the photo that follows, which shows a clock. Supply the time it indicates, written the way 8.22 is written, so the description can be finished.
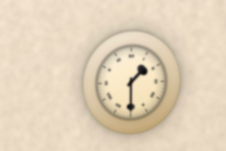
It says 1.30
